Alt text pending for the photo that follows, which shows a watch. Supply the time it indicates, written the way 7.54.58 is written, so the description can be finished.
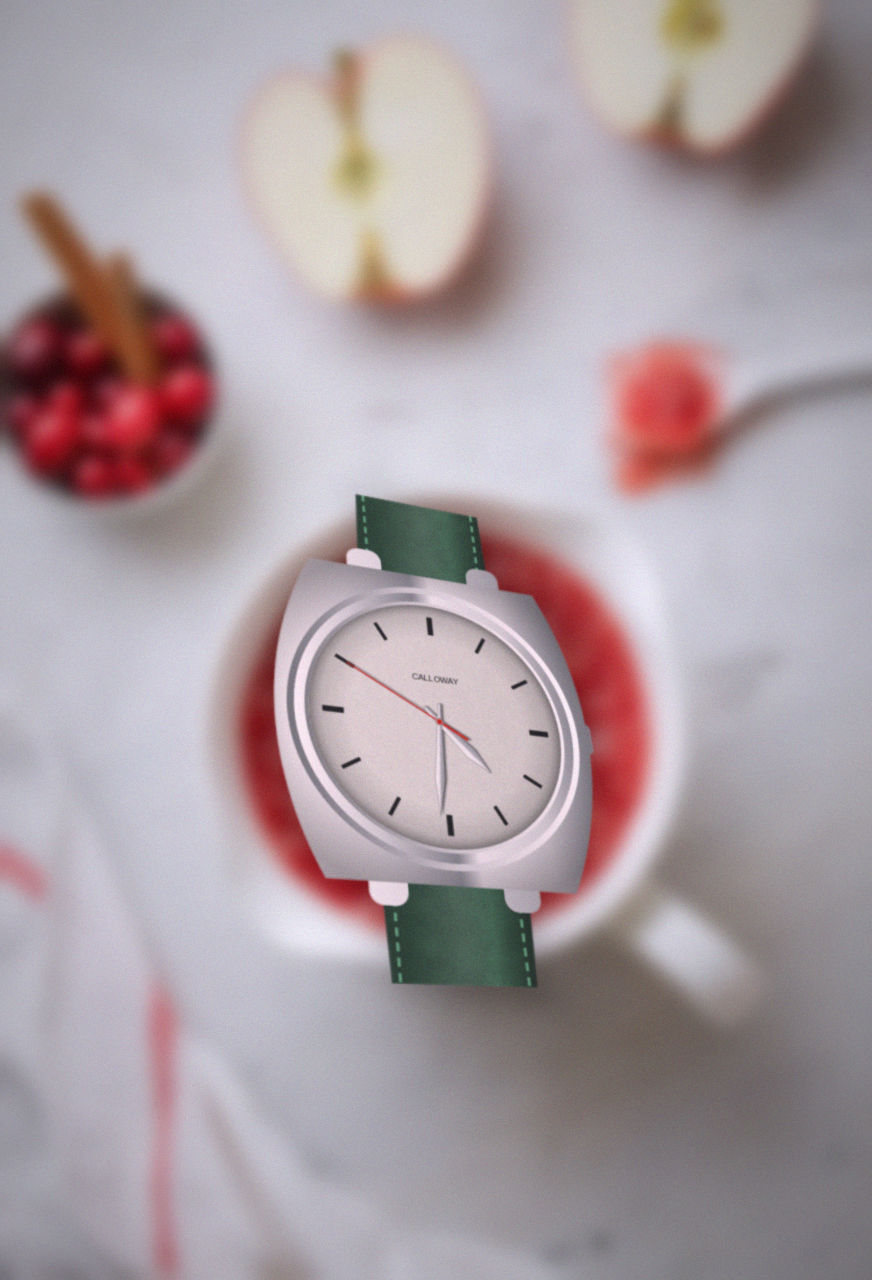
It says 4.30.50
